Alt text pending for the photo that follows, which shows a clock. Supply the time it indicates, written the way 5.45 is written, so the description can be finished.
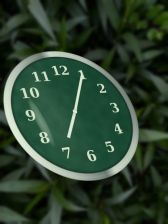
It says 7.05
